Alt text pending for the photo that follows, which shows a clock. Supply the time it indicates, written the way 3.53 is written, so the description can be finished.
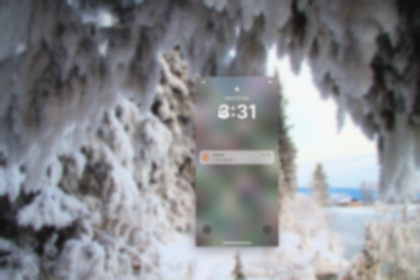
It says 3.31
